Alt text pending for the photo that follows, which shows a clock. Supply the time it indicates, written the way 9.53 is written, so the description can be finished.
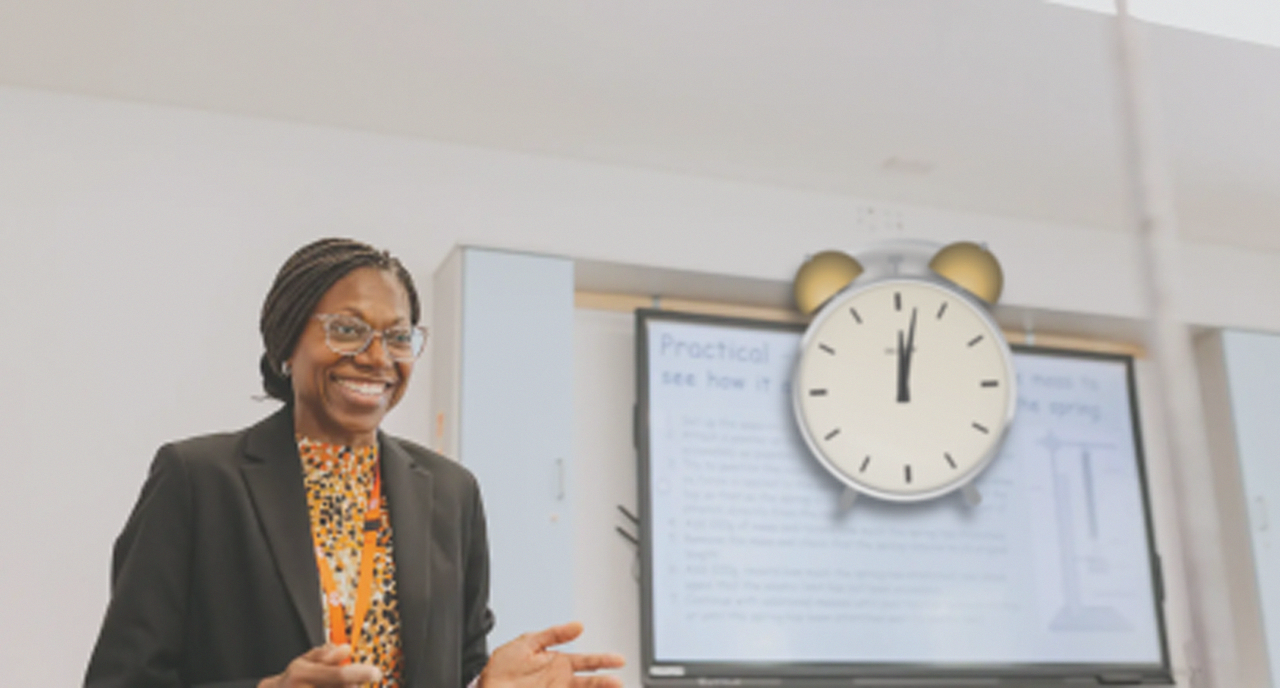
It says 12.02
